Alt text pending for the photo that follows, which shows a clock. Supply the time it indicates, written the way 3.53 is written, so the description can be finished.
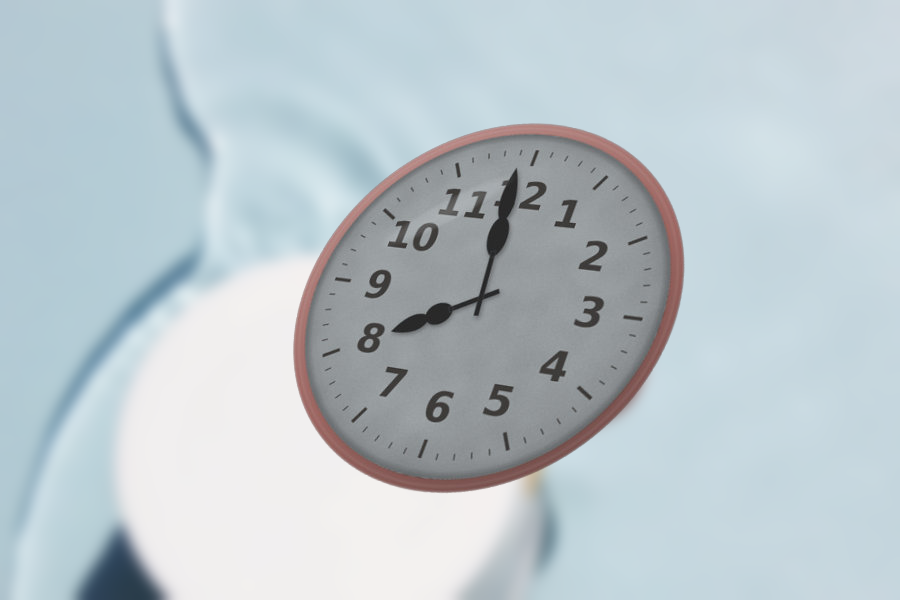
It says 7.59
